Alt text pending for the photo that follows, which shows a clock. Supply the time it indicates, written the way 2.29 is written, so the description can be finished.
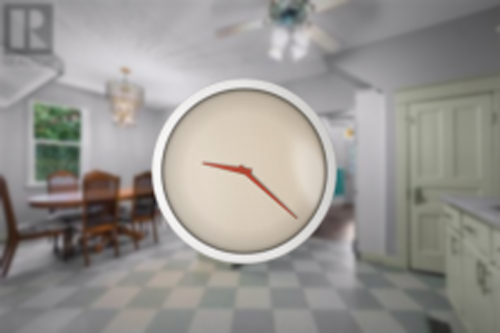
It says 9.22
